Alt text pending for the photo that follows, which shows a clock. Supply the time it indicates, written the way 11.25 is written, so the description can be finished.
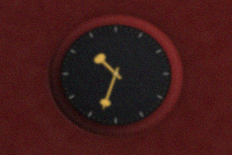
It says 10.33
